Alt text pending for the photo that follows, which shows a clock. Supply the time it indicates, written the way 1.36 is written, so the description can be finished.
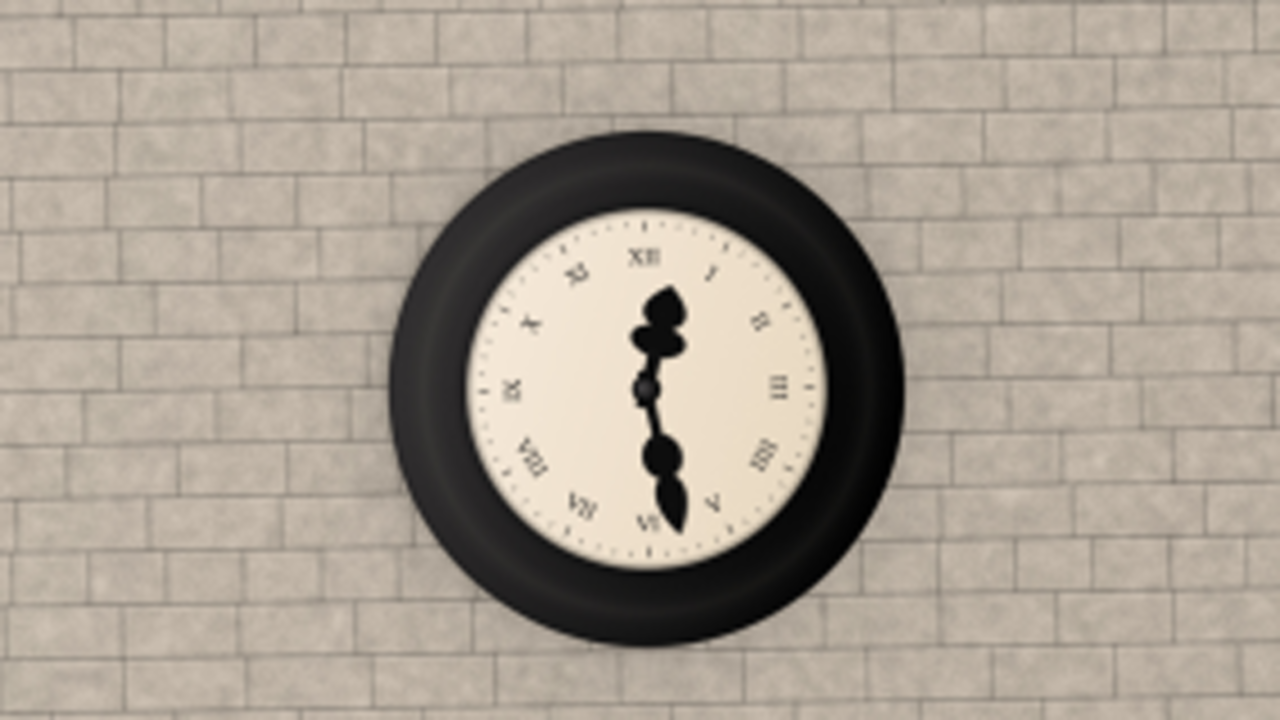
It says 12.28
